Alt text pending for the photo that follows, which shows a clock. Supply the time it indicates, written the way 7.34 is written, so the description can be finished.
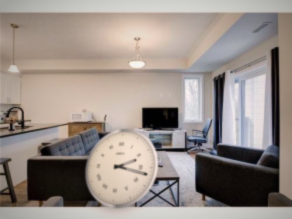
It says 2.17
